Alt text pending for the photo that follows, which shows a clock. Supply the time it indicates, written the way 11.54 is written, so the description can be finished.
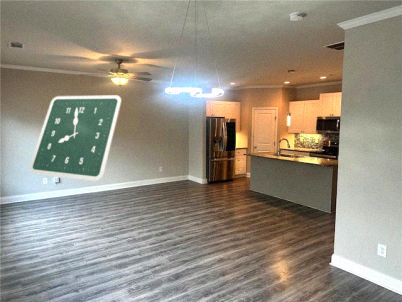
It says 7.58
